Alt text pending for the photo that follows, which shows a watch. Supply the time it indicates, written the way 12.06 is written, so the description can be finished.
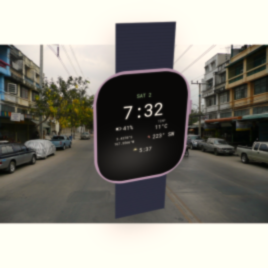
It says 7.32
